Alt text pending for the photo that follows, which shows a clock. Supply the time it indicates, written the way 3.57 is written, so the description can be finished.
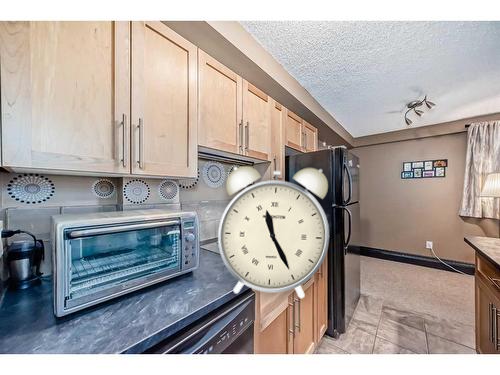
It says 11.25
